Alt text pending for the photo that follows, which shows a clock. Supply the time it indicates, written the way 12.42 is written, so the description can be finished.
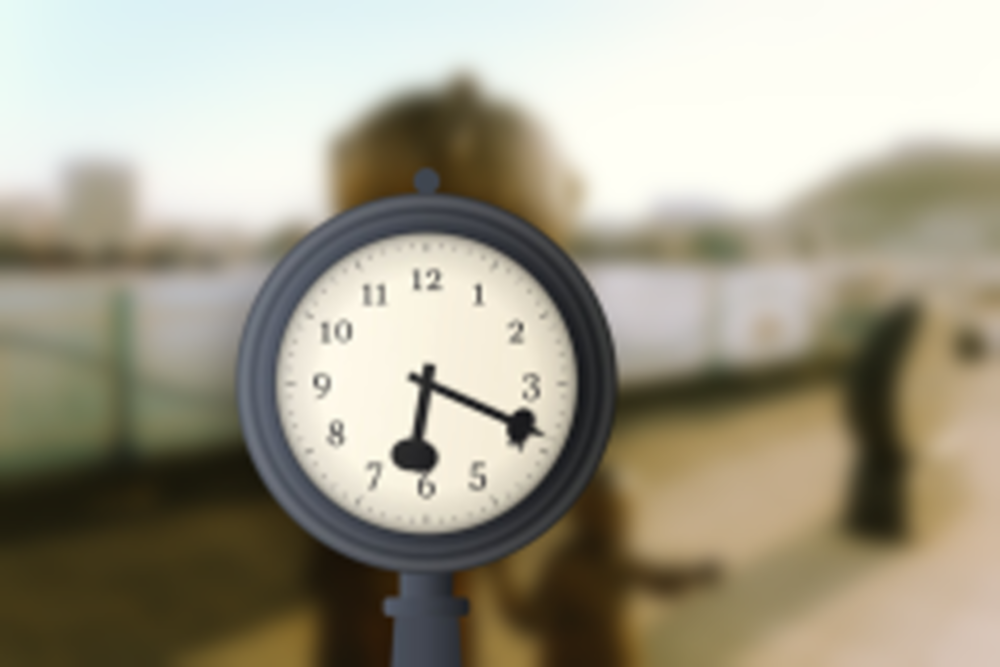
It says 6.19
